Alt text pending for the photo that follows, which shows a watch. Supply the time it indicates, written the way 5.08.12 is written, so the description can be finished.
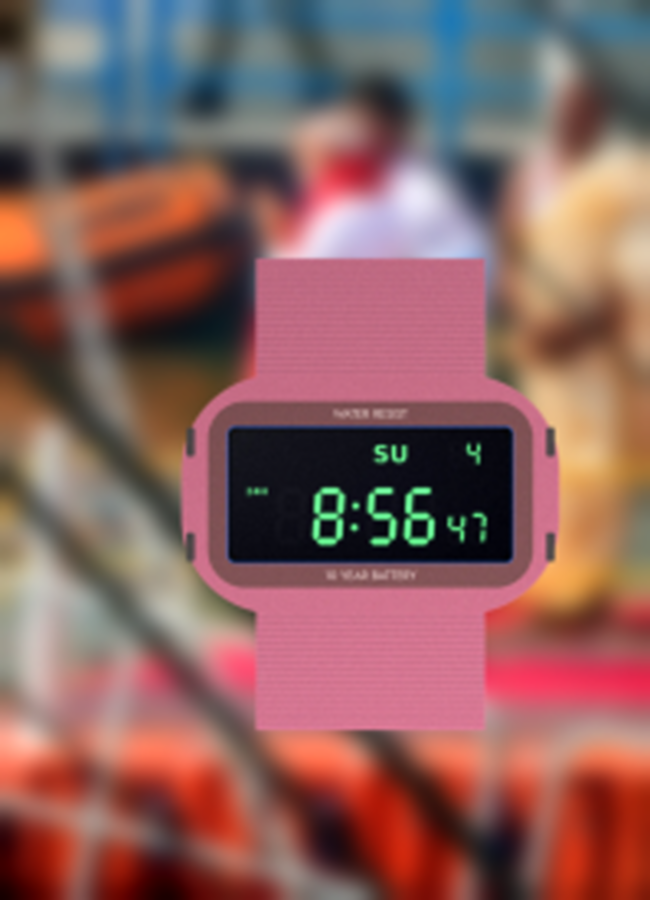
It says 8.56.47
